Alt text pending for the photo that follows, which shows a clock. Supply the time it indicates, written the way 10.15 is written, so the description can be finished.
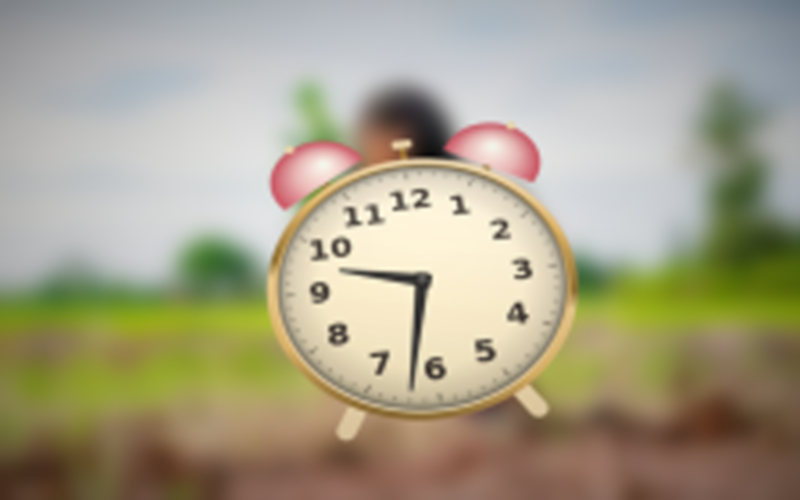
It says 9.32
